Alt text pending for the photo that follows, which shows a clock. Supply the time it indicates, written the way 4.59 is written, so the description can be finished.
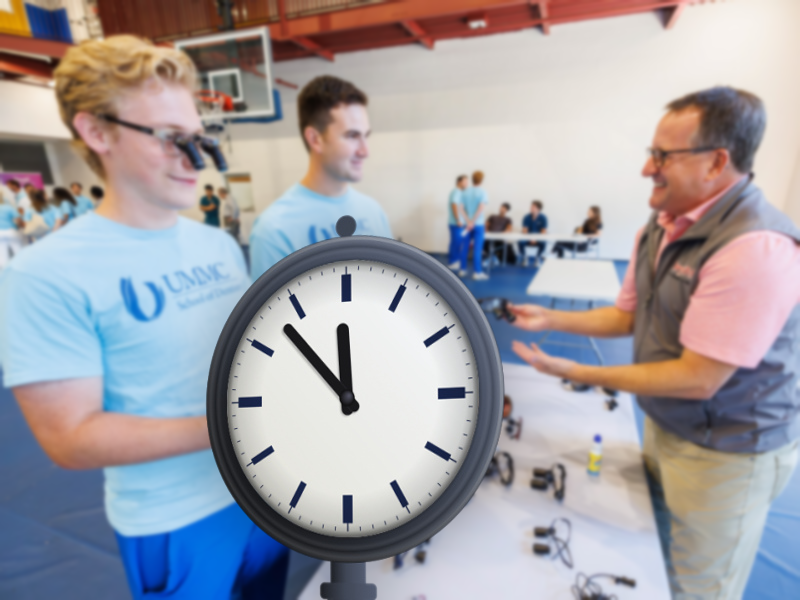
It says 11.53
